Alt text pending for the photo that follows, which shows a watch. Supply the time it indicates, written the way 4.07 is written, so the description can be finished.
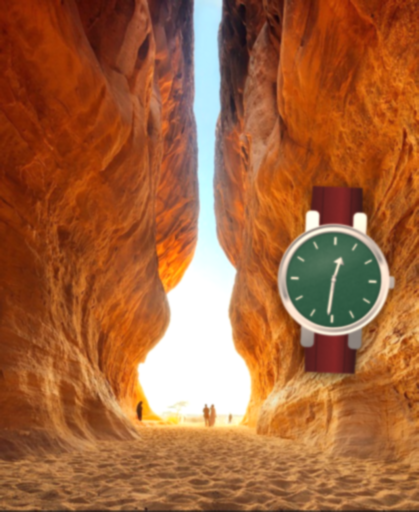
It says 12.31
